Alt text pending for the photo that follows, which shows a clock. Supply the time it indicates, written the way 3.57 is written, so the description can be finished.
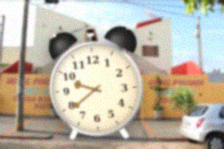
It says 9.39
